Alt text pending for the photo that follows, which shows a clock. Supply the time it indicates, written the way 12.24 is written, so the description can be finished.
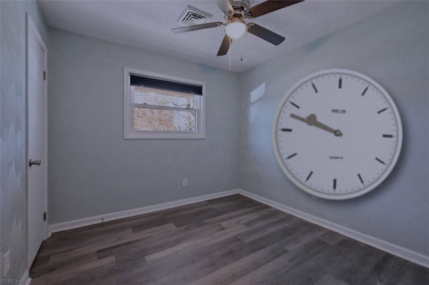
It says 9.48
